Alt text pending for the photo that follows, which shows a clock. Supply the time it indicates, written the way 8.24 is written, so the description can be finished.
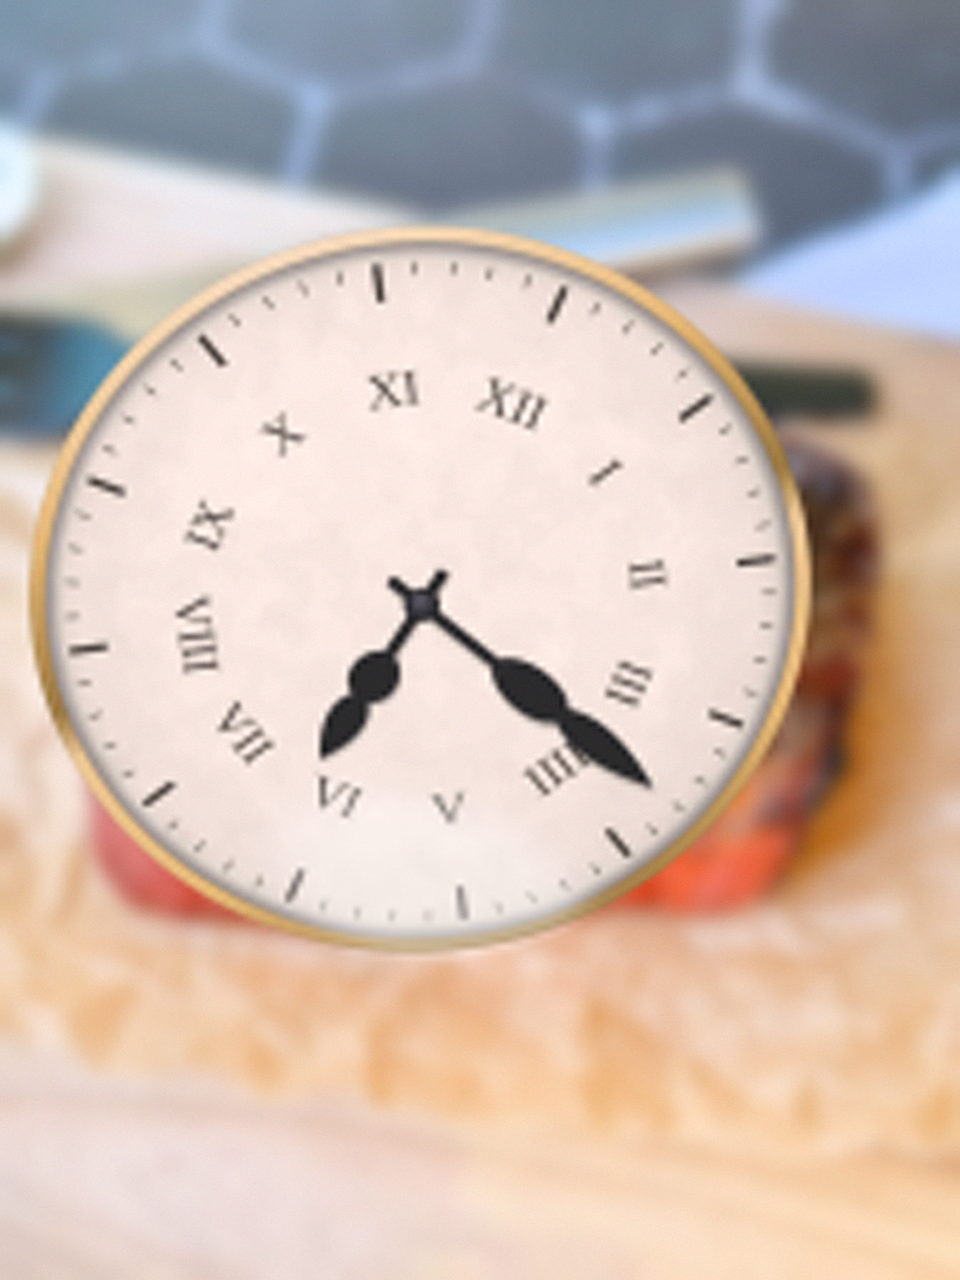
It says 6.18
